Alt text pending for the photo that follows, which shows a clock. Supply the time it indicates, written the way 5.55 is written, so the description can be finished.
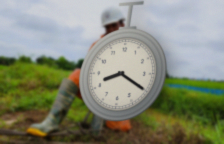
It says 8.20
